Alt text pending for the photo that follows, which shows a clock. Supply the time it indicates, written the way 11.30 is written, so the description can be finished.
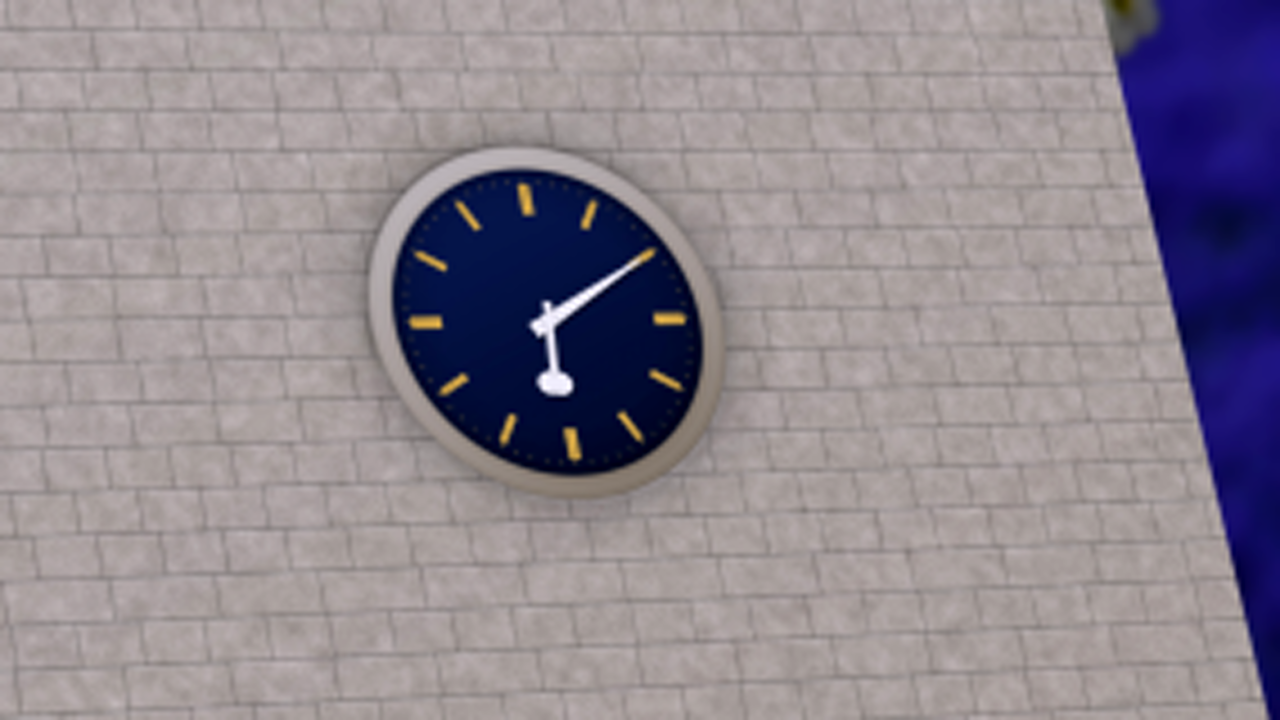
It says 6.10
